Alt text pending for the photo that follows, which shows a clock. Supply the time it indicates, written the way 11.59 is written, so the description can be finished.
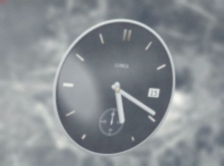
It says 5.19
